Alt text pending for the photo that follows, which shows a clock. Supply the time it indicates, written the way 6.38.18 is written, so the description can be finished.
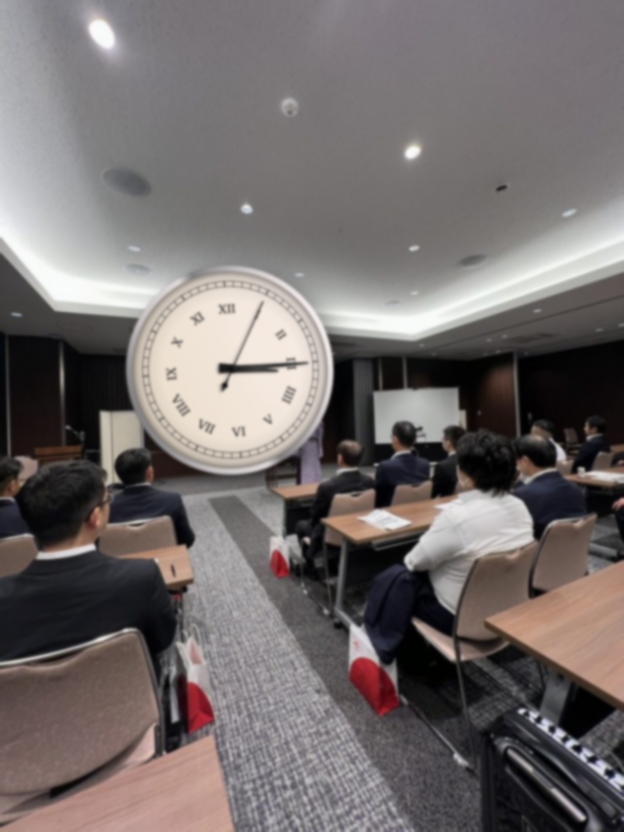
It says 3.15.05
